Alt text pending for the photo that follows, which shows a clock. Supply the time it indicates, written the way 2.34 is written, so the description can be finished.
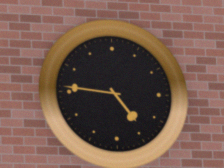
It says 4.46
